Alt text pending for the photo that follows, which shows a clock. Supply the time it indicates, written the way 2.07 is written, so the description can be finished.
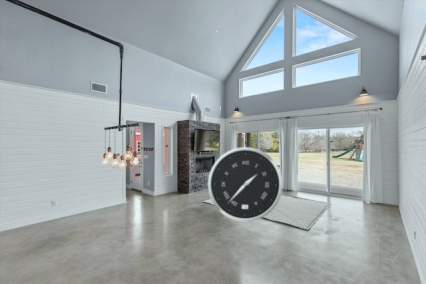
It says 1.37
